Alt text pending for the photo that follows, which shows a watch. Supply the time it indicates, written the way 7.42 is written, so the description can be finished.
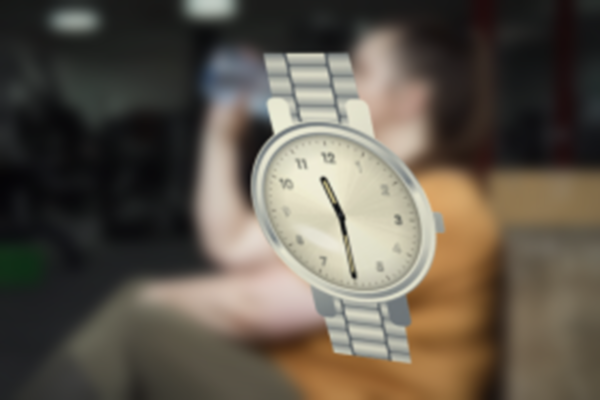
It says 11.30
